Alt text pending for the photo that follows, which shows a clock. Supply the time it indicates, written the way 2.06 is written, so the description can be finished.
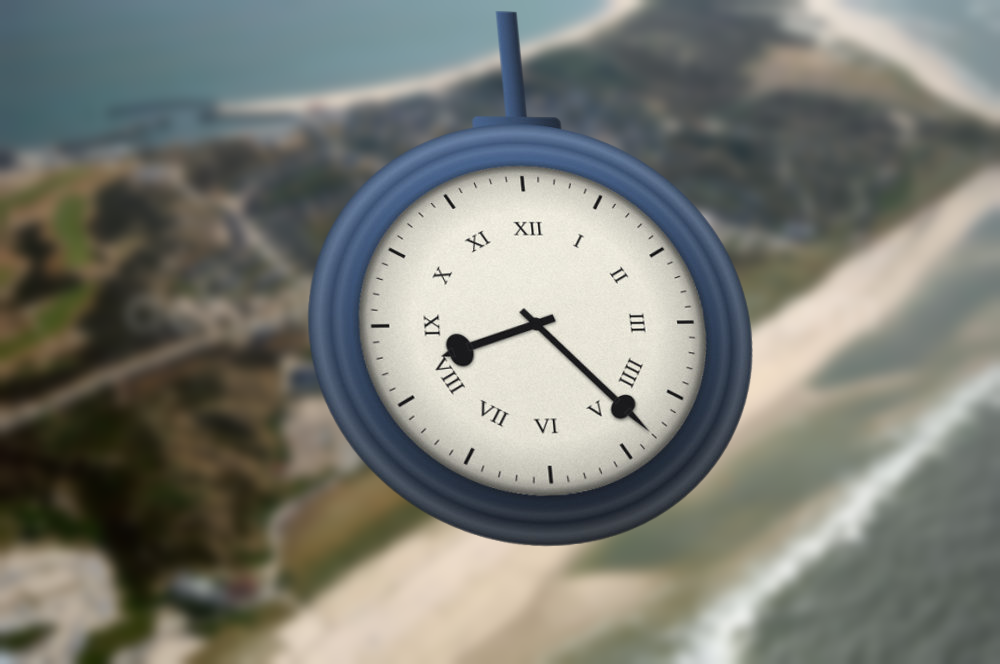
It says 8.23
